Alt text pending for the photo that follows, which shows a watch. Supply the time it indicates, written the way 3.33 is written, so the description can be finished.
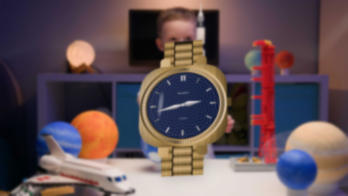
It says 2.43
